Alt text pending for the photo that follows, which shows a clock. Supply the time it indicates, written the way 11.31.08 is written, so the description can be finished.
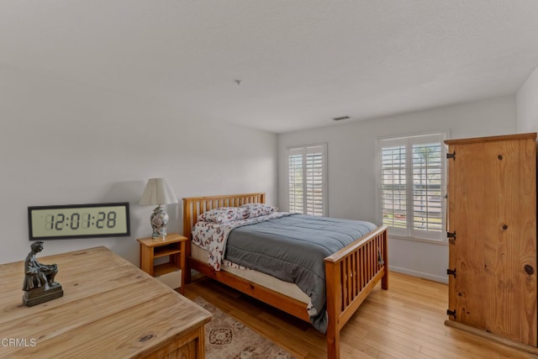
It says 12.01.28
